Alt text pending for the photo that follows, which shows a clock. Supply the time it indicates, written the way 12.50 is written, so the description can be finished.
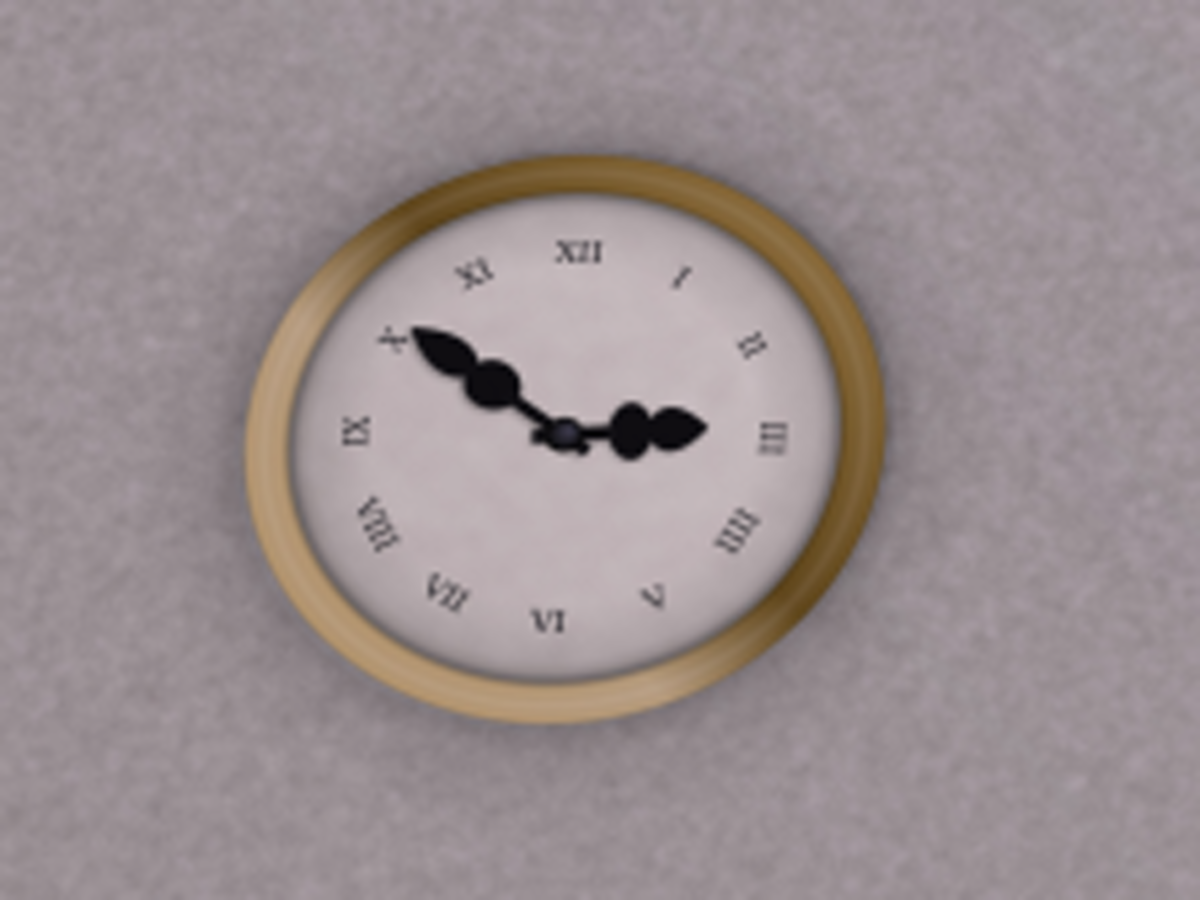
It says 2.51
